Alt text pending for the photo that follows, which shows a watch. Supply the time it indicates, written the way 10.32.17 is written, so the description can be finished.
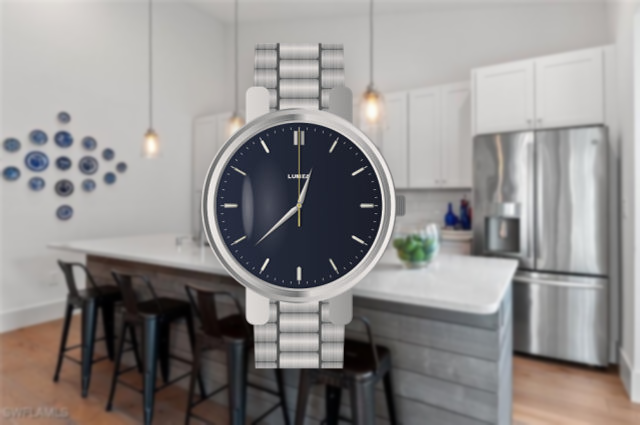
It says 12.38.00
